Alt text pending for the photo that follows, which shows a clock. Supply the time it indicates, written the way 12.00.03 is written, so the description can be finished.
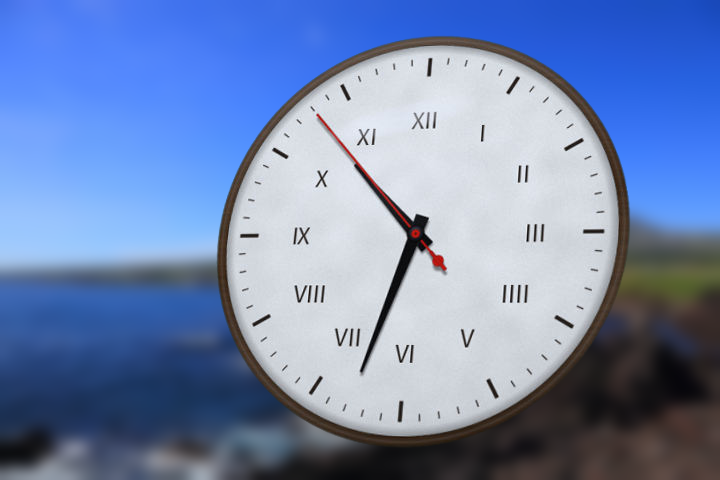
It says 10.32.53
